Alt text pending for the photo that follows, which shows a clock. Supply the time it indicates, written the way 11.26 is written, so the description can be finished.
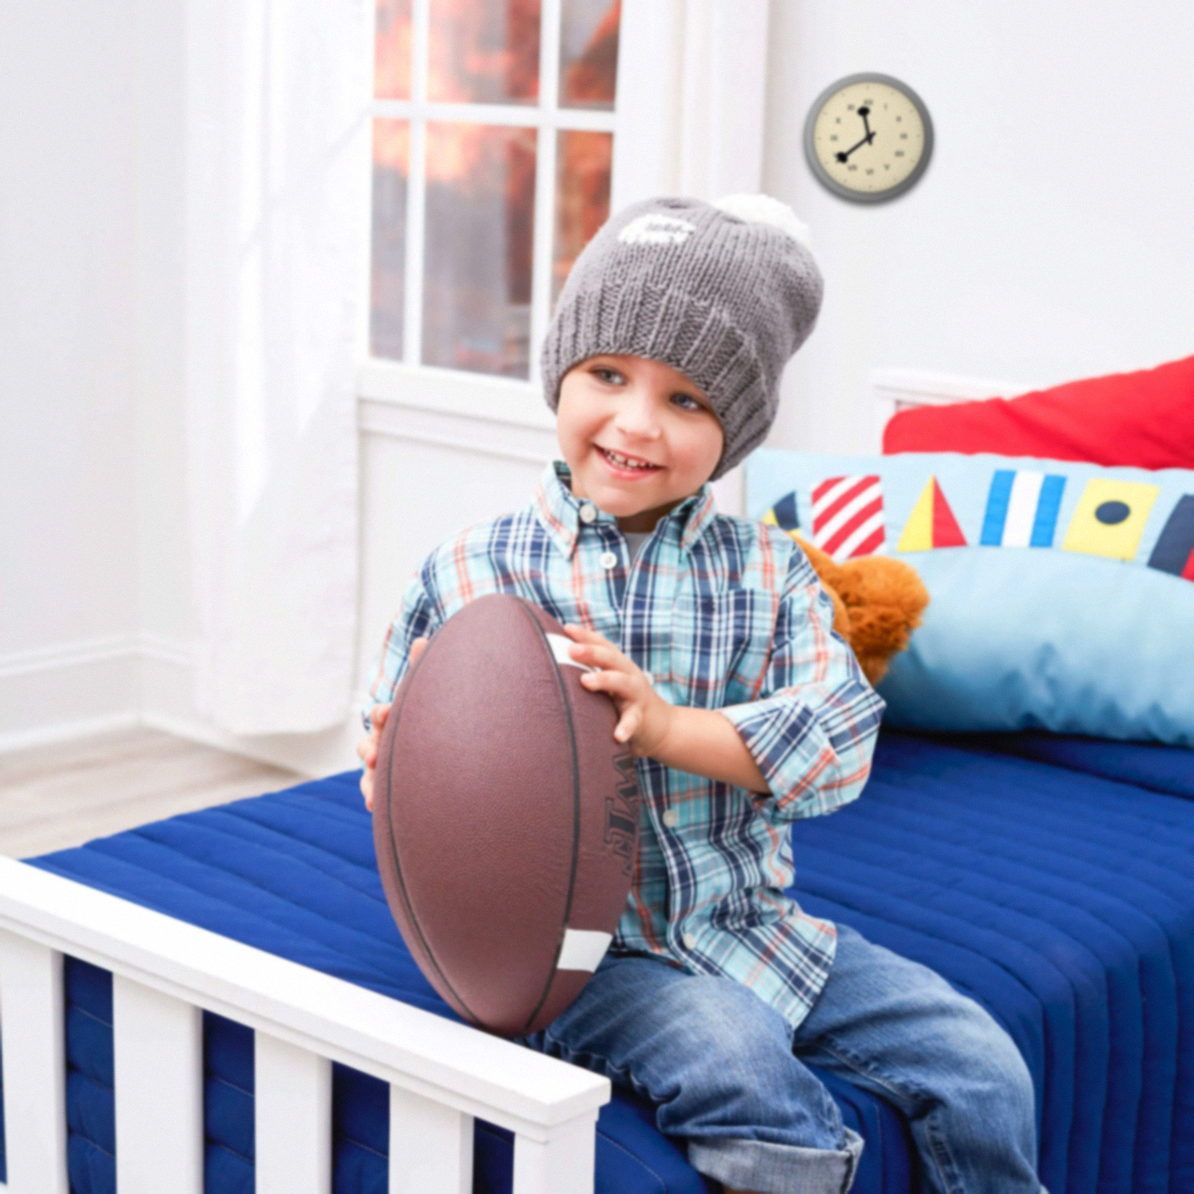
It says 11.39
